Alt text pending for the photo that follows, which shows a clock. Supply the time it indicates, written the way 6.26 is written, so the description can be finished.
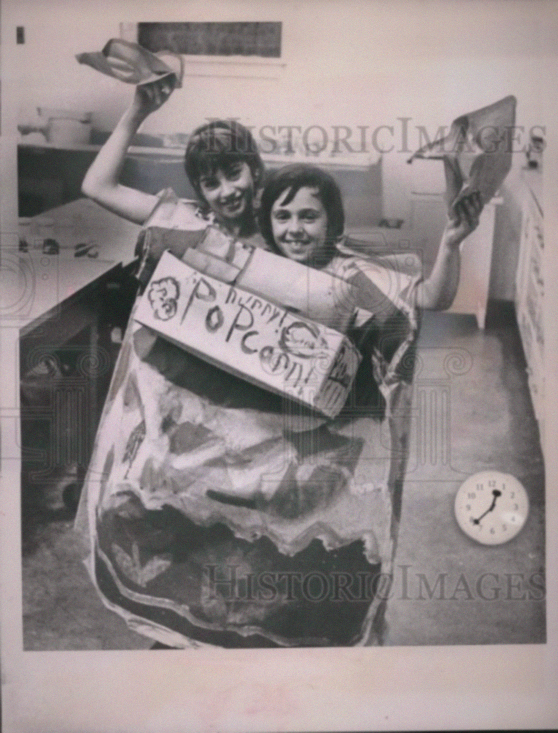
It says 12.38
